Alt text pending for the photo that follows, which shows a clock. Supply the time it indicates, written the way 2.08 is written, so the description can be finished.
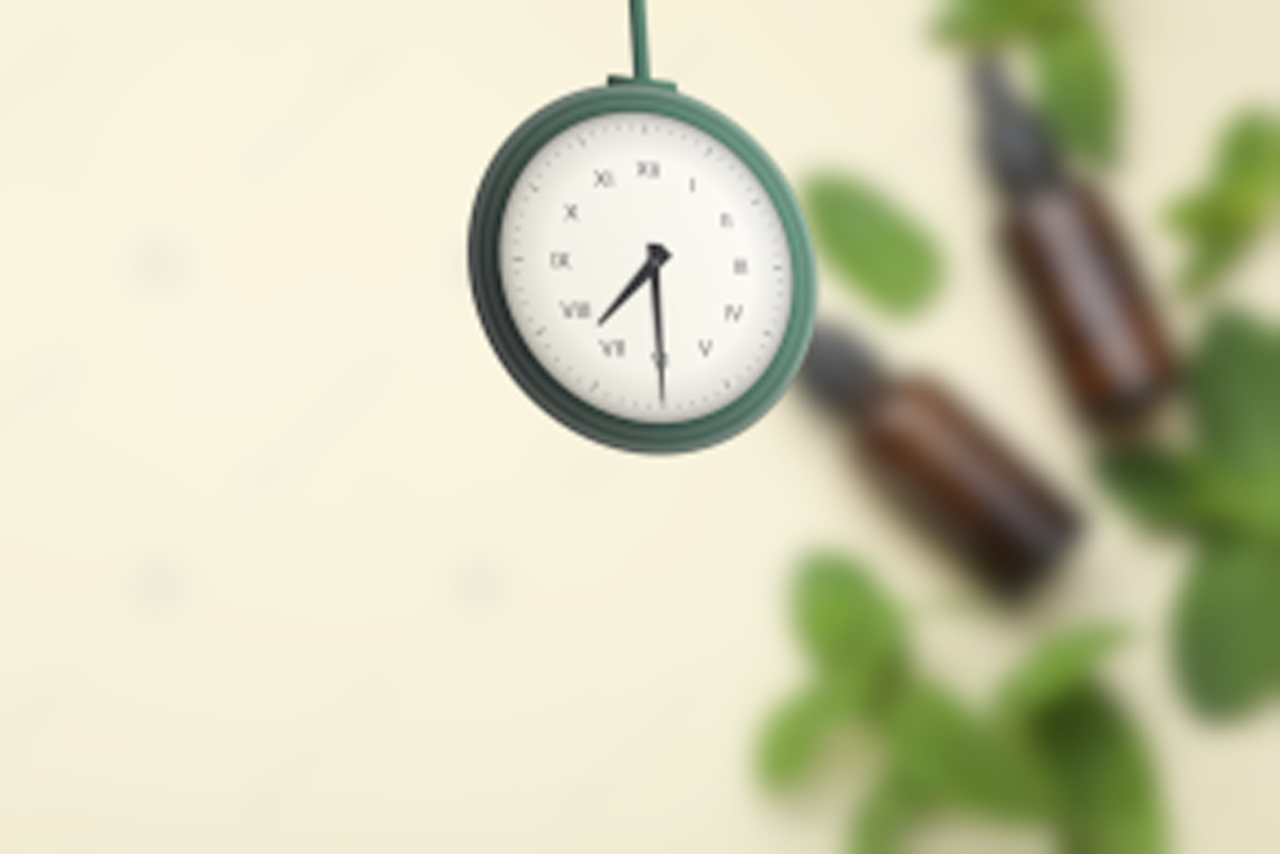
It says 7.30
